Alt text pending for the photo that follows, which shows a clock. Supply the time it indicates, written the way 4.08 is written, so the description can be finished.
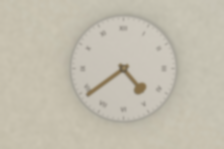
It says 4.39
